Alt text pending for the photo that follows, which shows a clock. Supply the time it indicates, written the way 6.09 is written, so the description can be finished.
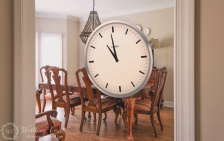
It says 10.59
